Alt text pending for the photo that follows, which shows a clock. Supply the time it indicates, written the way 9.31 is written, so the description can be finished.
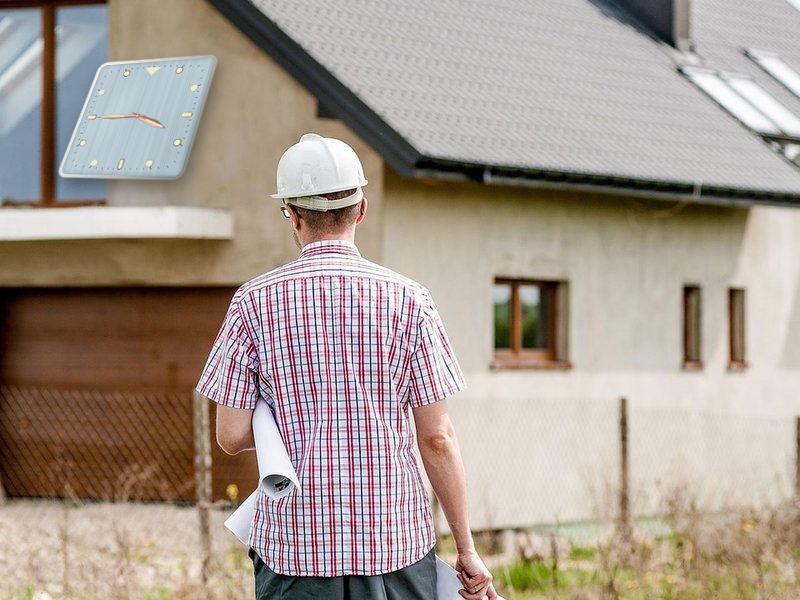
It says 3.45
